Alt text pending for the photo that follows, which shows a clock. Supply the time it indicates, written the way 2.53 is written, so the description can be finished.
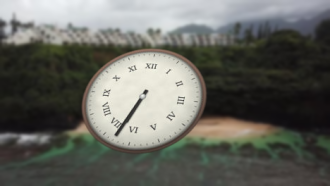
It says 6.33
